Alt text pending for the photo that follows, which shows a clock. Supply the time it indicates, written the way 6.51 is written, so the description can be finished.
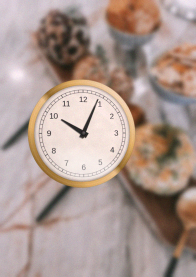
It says 10.04
